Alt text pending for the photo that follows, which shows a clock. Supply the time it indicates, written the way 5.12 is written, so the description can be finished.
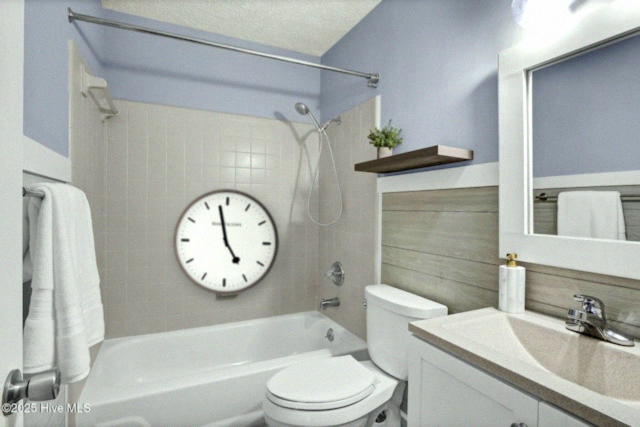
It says 4.58
